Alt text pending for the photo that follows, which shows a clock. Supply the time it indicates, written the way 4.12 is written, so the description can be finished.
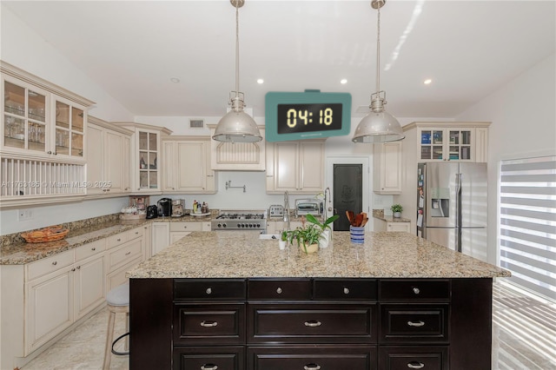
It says 4.18
